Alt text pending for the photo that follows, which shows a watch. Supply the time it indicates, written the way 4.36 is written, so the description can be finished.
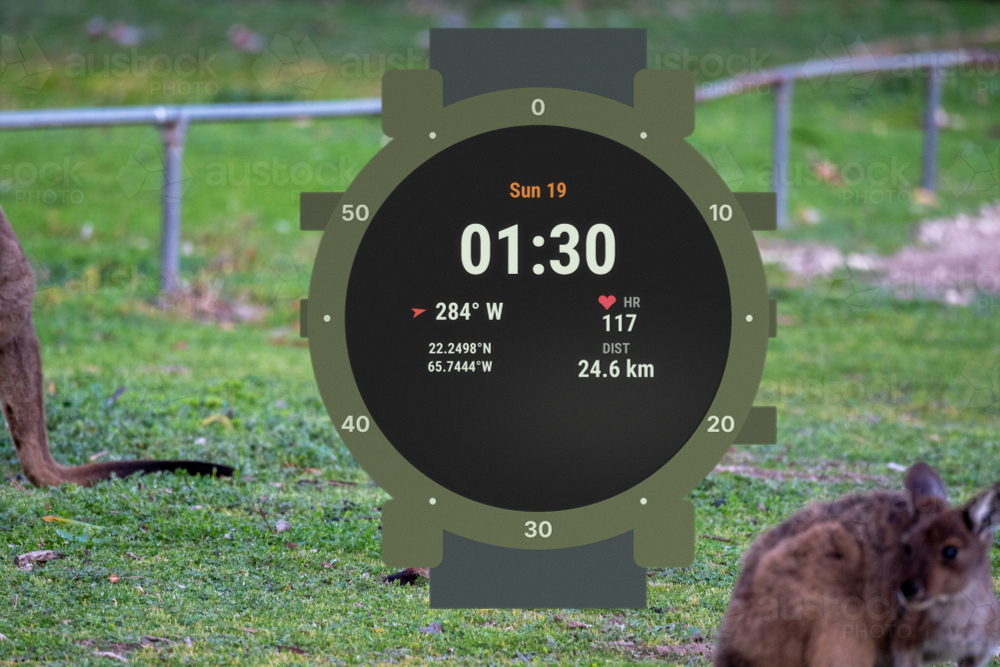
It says 1.30
